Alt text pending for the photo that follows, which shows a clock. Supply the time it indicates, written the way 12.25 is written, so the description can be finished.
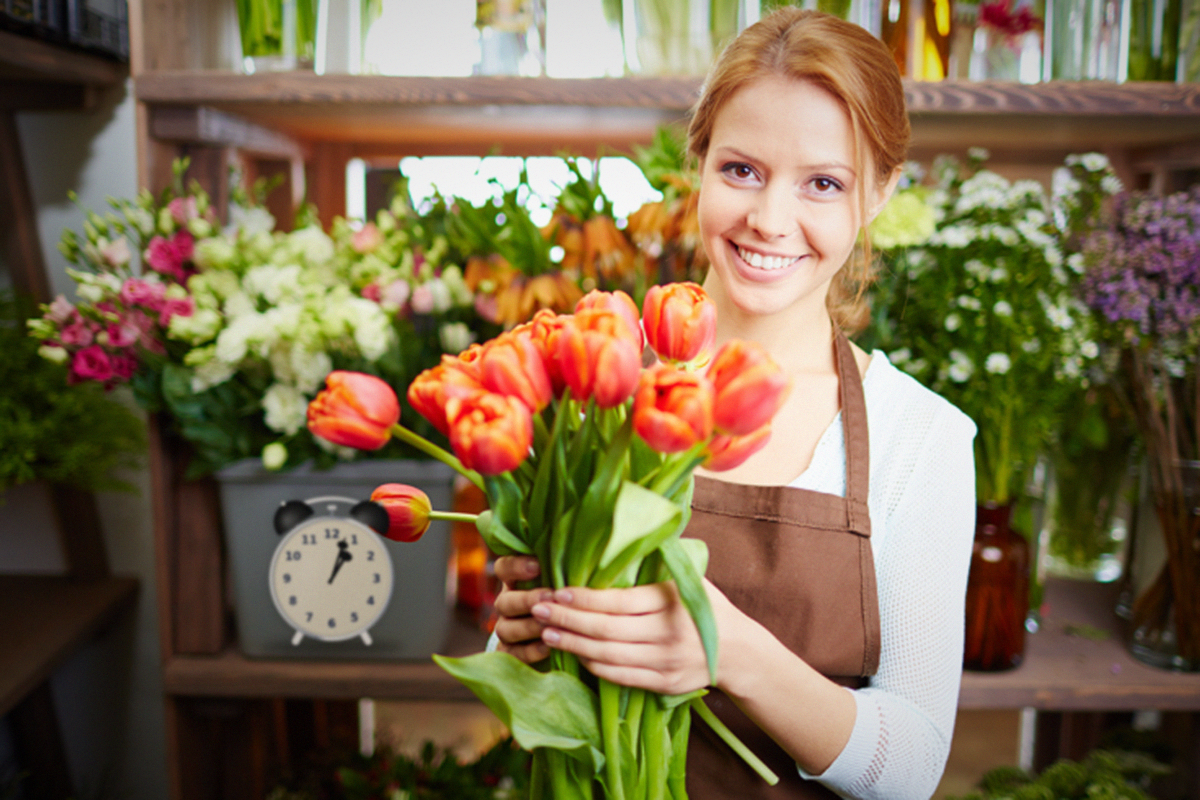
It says 1.03
